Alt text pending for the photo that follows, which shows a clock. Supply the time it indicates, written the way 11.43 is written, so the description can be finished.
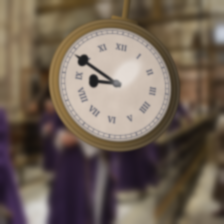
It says 8.49
